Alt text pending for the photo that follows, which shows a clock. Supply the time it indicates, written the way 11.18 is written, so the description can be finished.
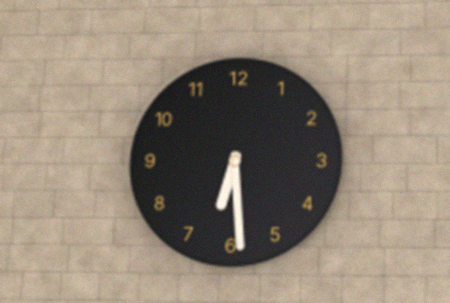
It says 6.29
